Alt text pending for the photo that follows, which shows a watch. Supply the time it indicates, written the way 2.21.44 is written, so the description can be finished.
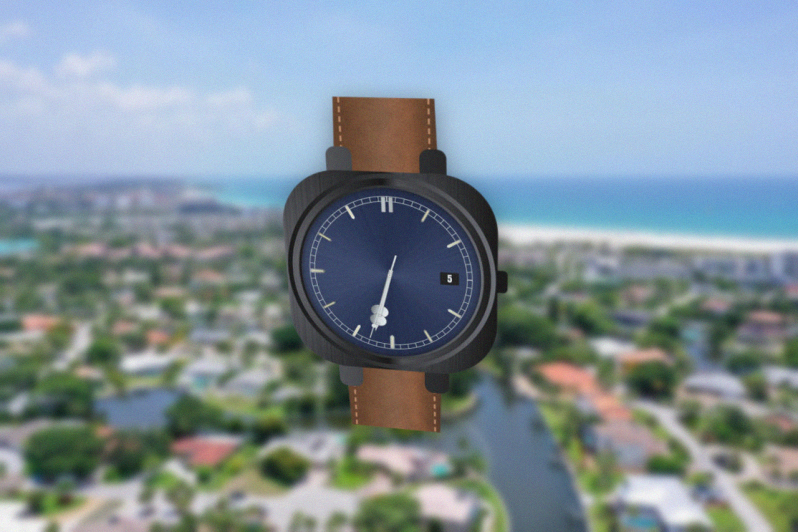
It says 6.32.33
